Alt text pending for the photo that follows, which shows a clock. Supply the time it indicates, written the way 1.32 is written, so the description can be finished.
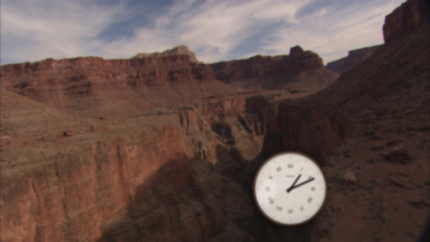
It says 1.11
